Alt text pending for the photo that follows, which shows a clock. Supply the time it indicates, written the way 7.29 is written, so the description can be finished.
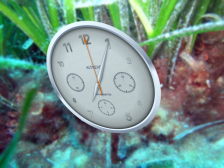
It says 7.05
